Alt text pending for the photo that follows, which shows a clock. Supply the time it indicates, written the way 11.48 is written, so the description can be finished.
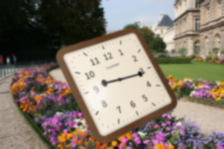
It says 9.16
